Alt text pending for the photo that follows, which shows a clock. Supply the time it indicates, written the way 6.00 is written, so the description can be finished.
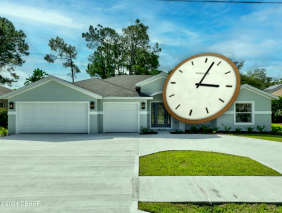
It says 3.03
